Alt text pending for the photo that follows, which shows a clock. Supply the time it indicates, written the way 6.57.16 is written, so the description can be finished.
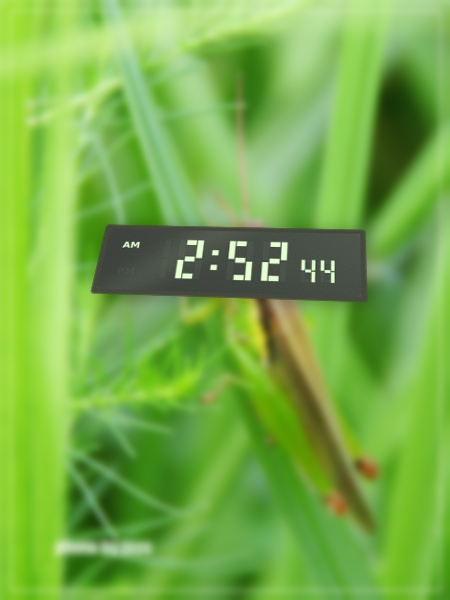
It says 2.52.44
